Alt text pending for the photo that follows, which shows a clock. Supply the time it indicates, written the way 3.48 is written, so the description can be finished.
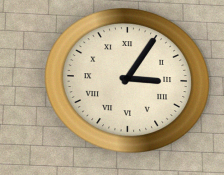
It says 3.05
